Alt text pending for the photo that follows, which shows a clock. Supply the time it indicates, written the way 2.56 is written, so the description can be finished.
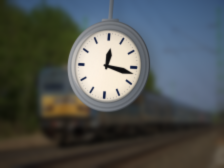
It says 12.17
